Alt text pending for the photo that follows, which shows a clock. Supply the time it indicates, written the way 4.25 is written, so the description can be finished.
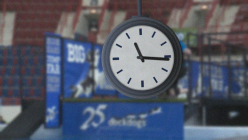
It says 11.16
